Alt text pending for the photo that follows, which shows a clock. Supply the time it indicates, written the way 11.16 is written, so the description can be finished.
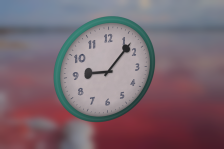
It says 9.07
